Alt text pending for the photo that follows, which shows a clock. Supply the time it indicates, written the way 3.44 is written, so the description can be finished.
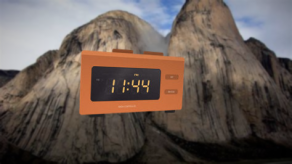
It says 11.44
